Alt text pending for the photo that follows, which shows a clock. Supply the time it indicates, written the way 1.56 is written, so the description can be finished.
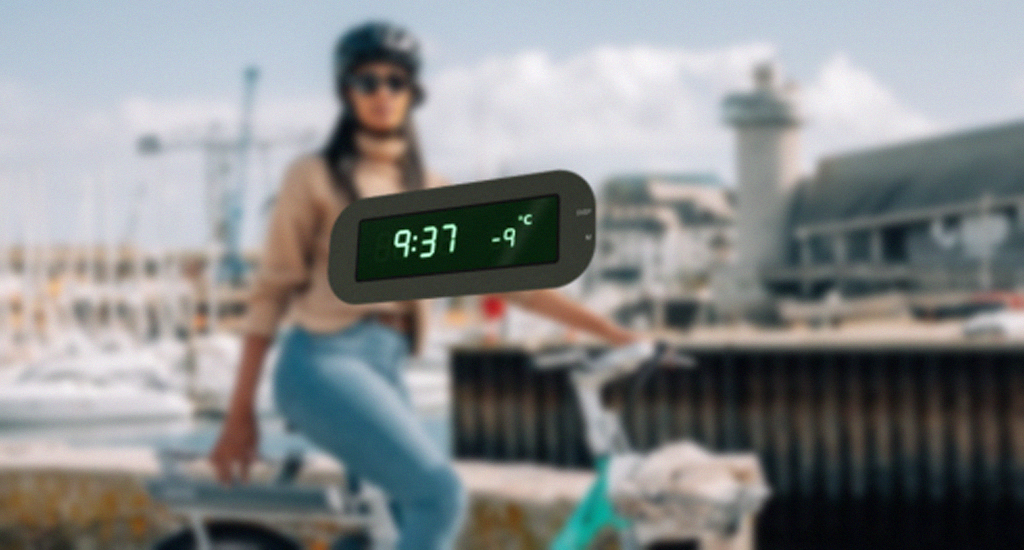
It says 9.37
